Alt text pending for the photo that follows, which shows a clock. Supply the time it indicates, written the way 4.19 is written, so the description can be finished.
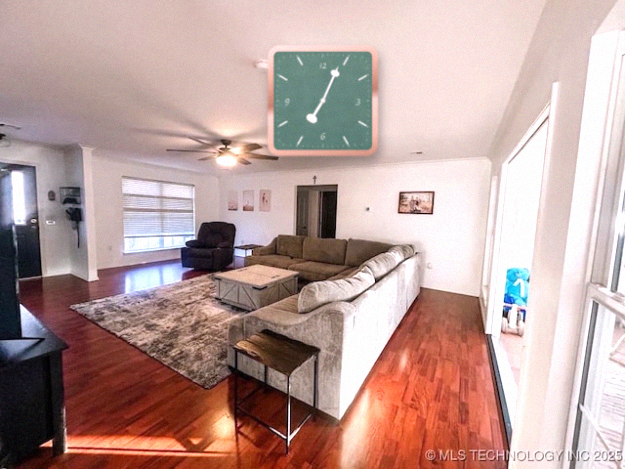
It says 7.04
